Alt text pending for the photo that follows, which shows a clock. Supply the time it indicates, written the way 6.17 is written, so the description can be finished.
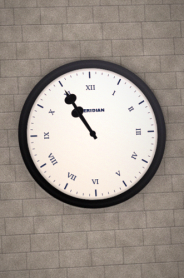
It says 10.55
